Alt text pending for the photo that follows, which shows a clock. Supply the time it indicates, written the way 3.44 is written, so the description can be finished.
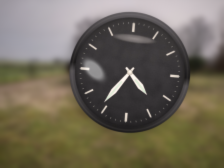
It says 4.36
